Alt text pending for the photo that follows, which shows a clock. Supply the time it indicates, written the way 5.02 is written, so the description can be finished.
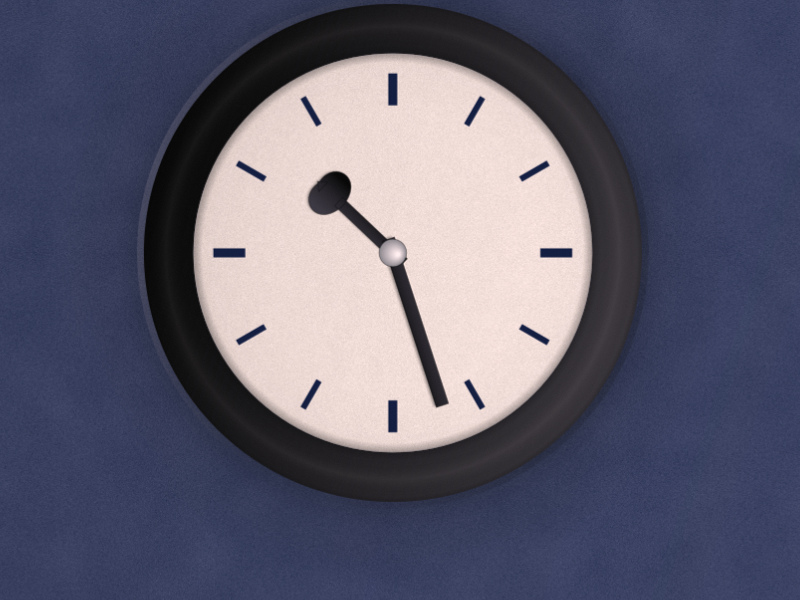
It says 10.27
